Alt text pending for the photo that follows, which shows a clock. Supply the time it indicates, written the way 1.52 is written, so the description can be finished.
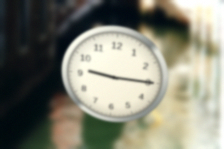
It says 9.15
